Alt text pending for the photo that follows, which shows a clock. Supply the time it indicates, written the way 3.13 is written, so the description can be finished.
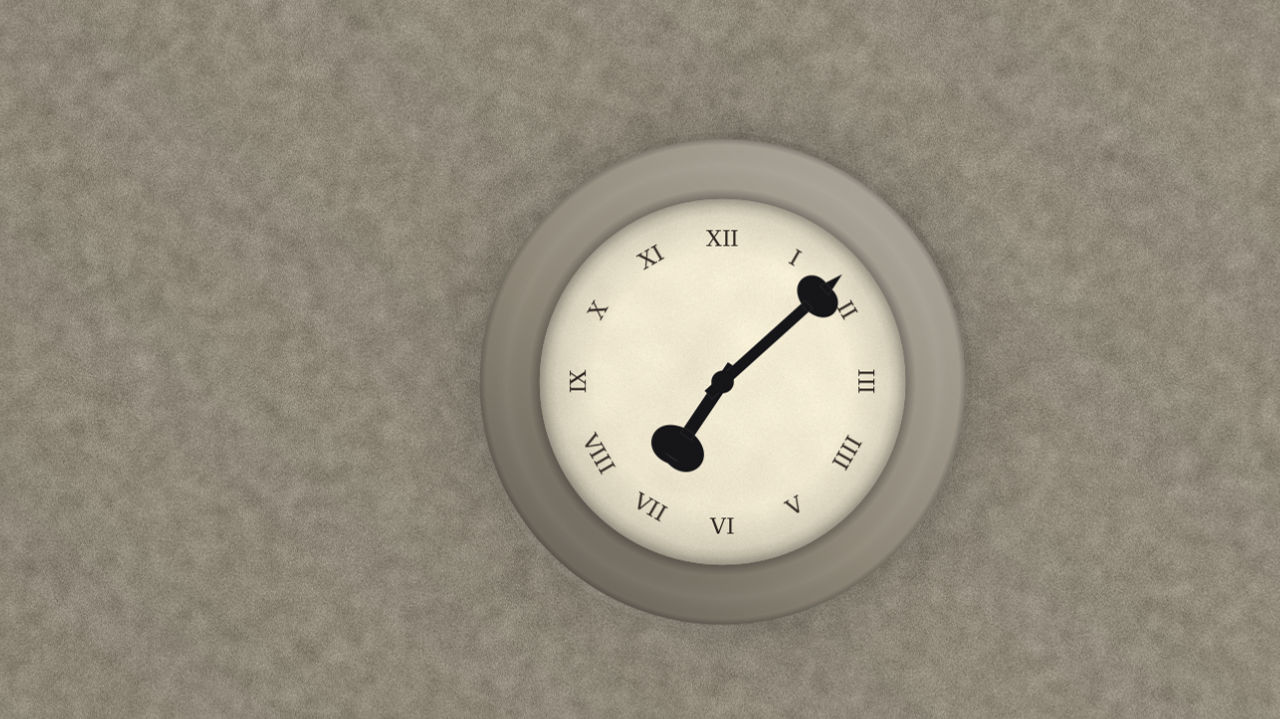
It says 7.08
